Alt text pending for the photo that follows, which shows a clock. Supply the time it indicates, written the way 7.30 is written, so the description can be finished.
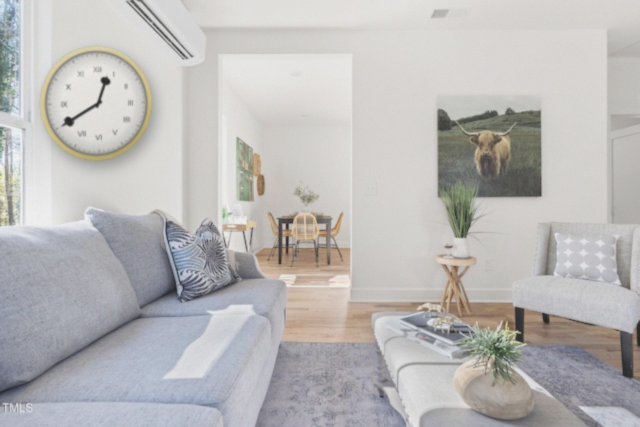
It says 12.40
